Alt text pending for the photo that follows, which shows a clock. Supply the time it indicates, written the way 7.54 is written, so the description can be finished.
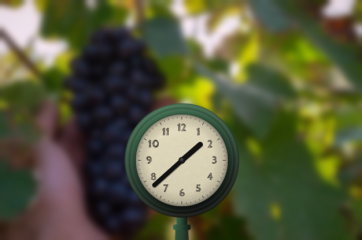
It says 1.38
